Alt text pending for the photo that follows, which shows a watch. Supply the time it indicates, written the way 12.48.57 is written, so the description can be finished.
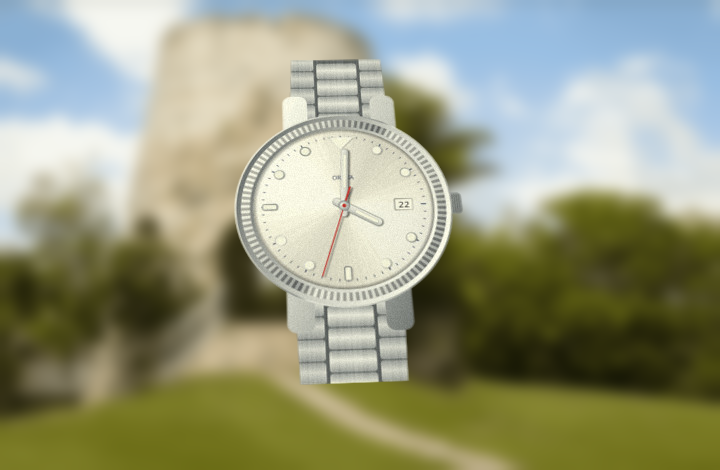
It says 4.00.33
